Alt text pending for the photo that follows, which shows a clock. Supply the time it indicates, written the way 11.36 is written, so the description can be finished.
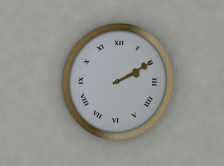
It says 2.10
